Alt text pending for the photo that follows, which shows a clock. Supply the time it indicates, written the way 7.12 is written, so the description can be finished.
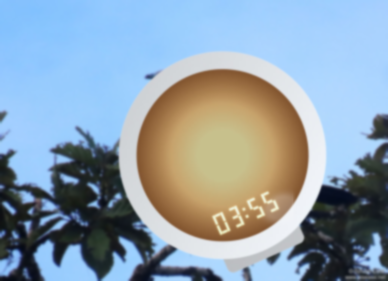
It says 3.55
